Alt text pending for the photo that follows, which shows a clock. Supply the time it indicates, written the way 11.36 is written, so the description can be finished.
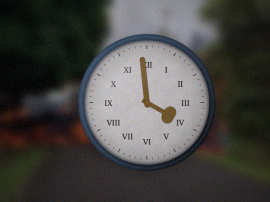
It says 3.59
